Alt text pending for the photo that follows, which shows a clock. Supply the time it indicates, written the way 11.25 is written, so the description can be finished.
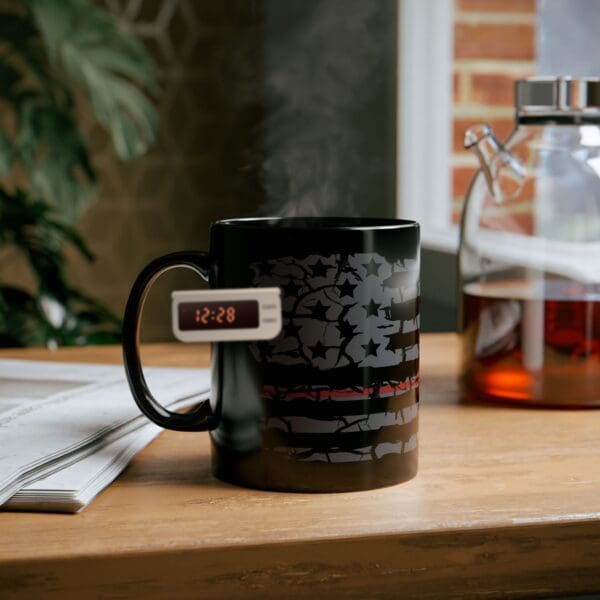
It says 12.28
